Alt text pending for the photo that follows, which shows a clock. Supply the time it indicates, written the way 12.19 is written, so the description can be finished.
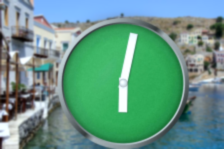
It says 6.02
